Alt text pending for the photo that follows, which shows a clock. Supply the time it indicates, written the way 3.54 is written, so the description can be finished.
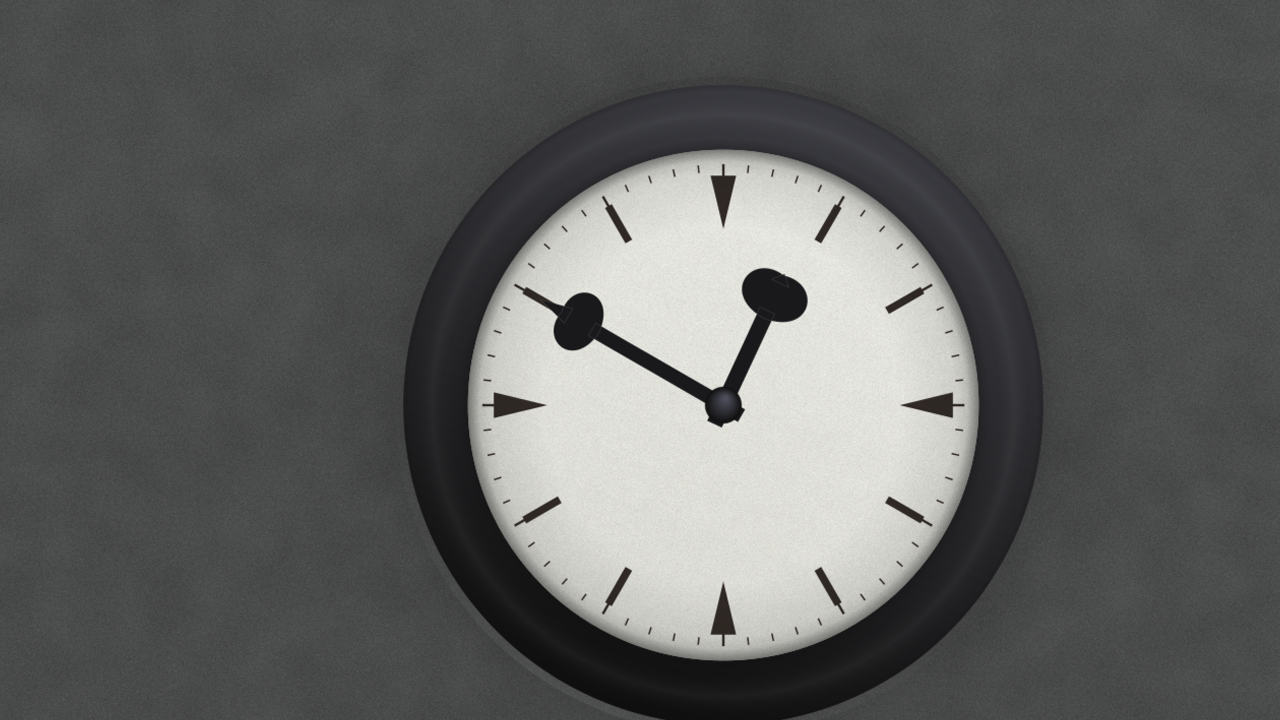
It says 12.50
